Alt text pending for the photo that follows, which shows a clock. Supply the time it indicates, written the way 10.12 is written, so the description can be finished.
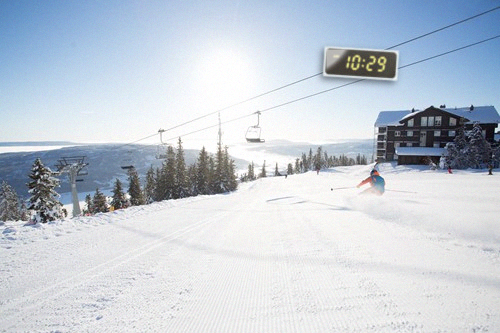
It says 10.29
